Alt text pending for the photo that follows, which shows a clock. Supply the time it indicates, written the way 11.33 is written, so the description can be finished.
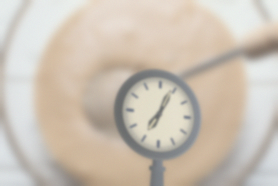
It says 7.04
